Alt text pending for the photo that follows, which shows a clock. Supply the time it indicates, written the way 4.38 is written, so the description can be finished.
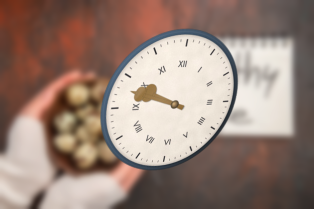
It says 9.48
